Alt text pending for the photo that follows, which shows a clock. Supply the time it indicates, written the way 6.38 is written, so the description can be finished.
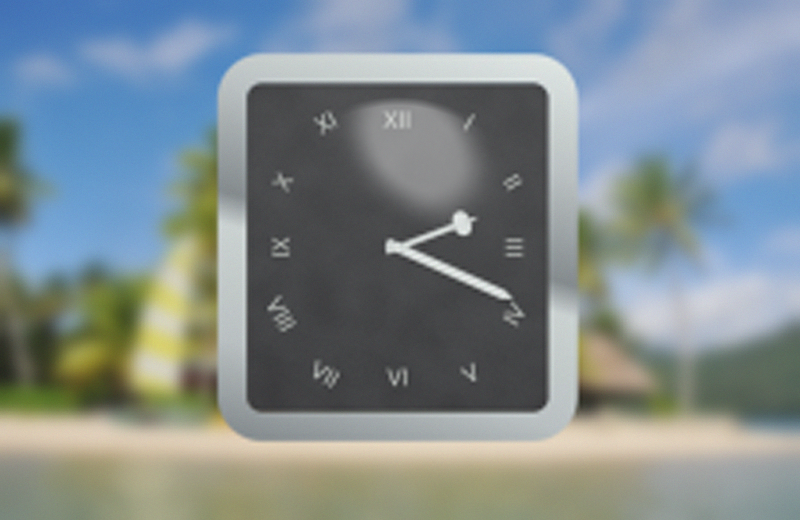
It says 2.19
